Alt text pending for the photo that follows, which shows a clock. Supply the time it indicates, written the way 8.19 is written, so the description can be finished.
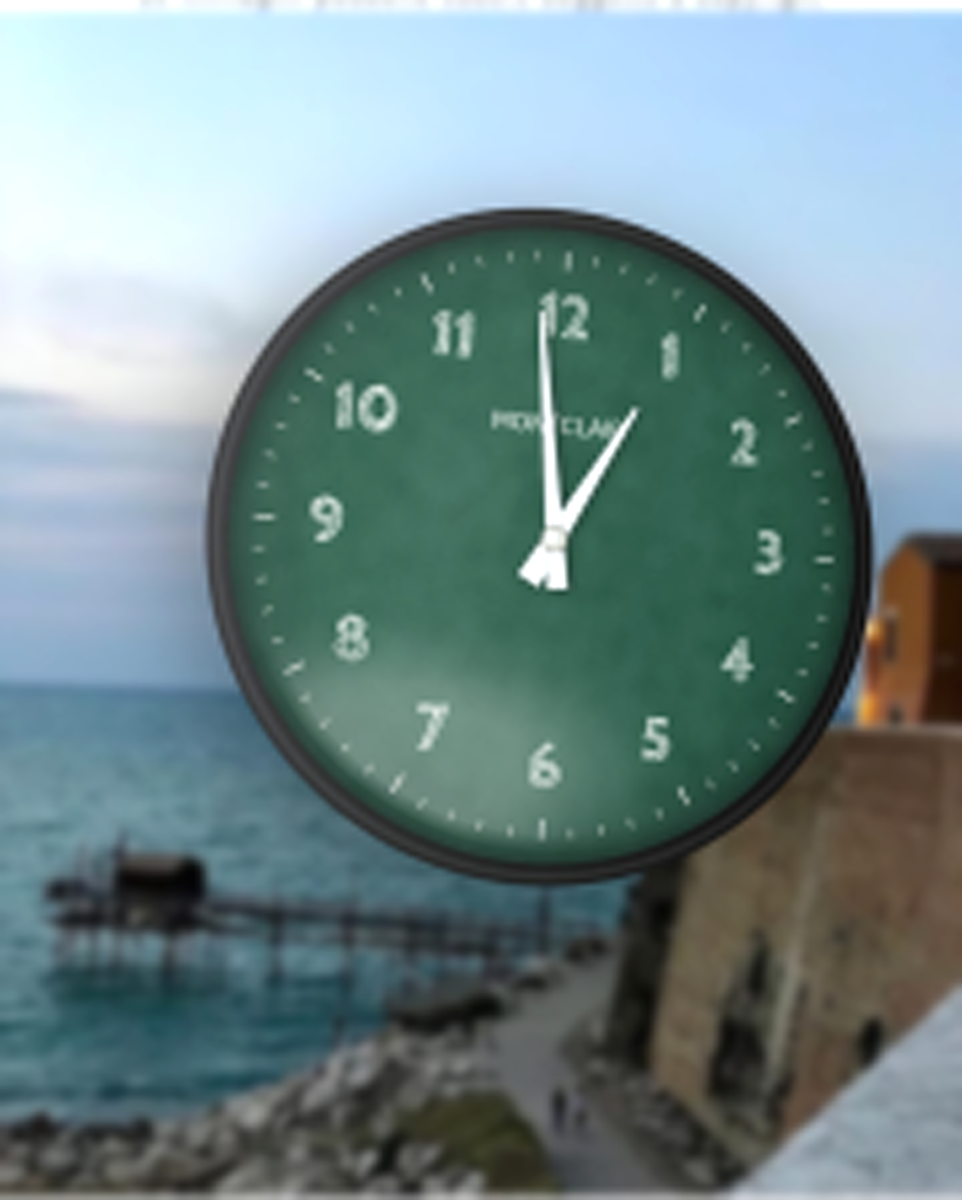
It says 12.59
